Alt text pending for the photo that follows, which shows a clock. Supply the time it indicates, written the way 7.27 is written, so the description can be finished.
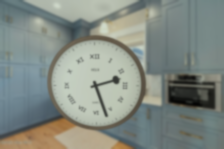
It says 2.27
